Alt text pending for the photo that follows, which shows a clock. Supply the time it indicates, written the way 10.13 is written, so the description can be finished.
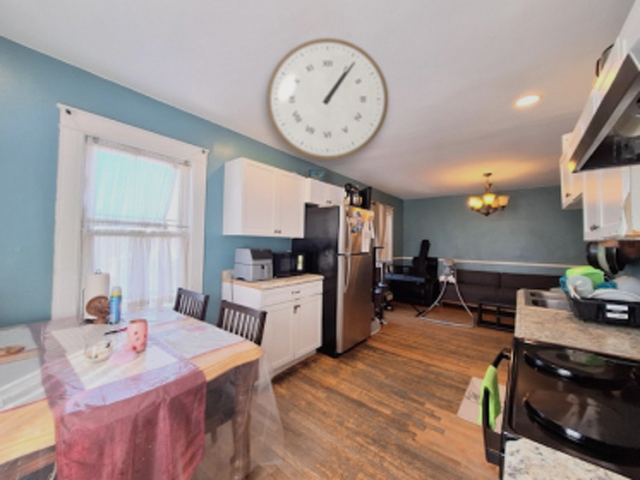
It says 1.06
